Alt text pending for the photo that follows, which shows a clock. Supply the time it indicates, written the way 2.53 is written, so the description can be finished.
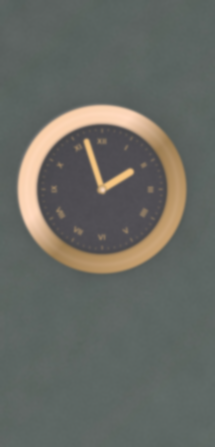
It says 1.57
